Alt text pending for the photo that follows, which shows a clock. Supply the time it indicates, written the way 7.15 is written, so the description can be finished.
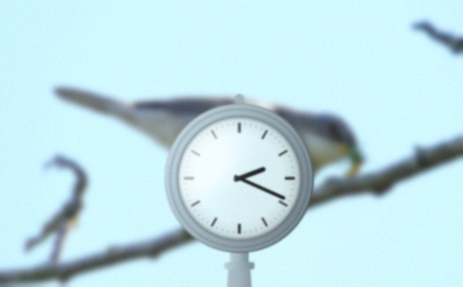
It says 2.19
